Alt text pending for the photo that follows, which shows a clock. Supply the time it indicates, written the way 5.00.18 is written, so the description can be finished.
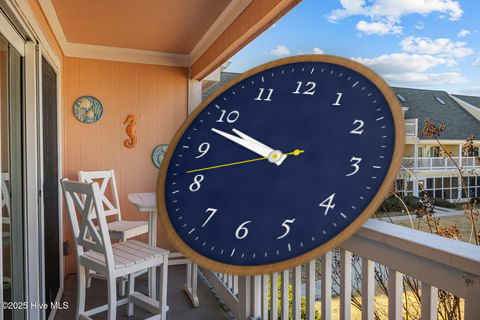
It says 9.47.42
